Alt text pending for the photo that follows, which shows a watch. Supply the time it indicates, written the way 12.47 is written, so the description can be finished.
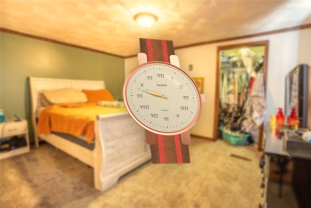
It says 9.48
